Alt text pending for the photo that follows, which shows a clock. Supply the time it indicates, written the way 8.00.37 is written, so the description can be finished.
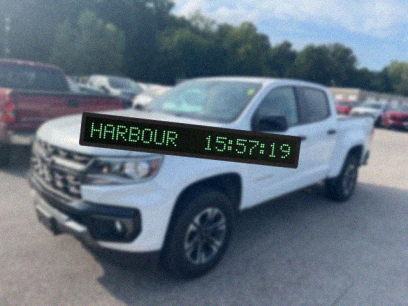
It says 15.57.19
